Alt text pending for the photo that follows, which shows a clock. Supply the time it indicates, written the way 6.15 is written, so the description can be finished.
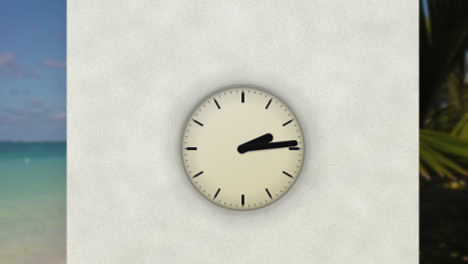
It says 2.14
